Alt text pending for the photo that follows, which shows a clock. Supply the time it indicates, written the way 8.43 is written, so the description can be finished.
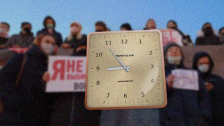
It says 8.54
